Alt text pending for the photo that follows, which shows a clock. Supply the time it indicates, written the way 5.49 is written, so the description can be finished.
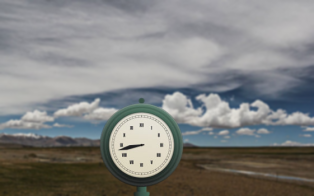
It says 8.43
